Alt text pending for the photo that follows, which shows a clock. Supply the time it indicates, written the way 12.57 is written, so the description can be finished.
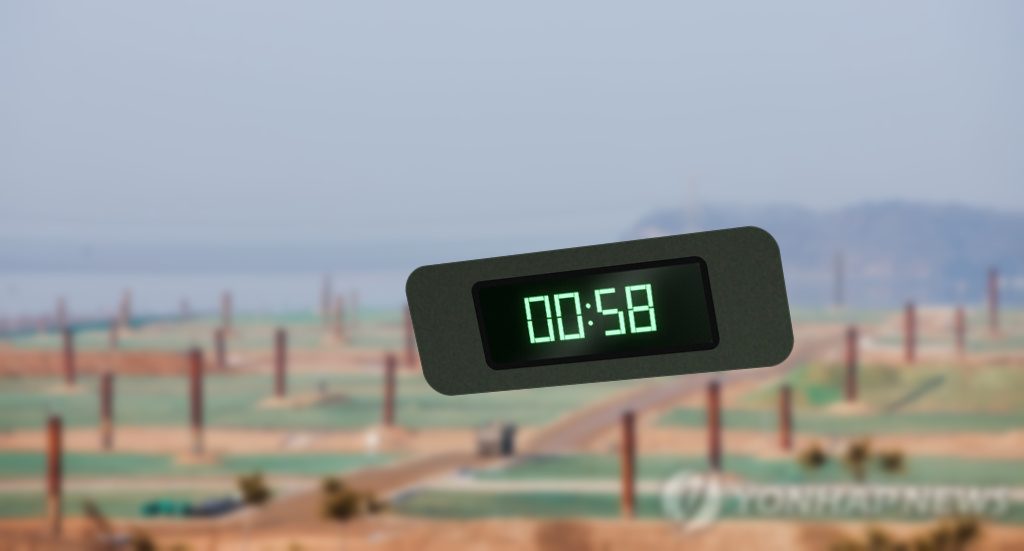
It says 0.58
